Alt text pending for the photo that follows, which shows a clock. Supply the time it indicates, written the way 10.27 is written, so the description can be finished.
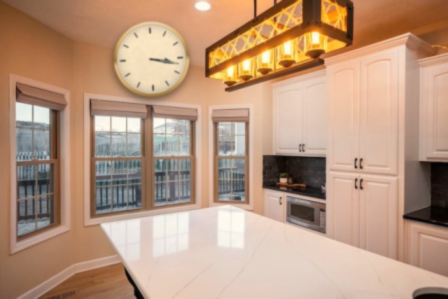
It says 3.17
